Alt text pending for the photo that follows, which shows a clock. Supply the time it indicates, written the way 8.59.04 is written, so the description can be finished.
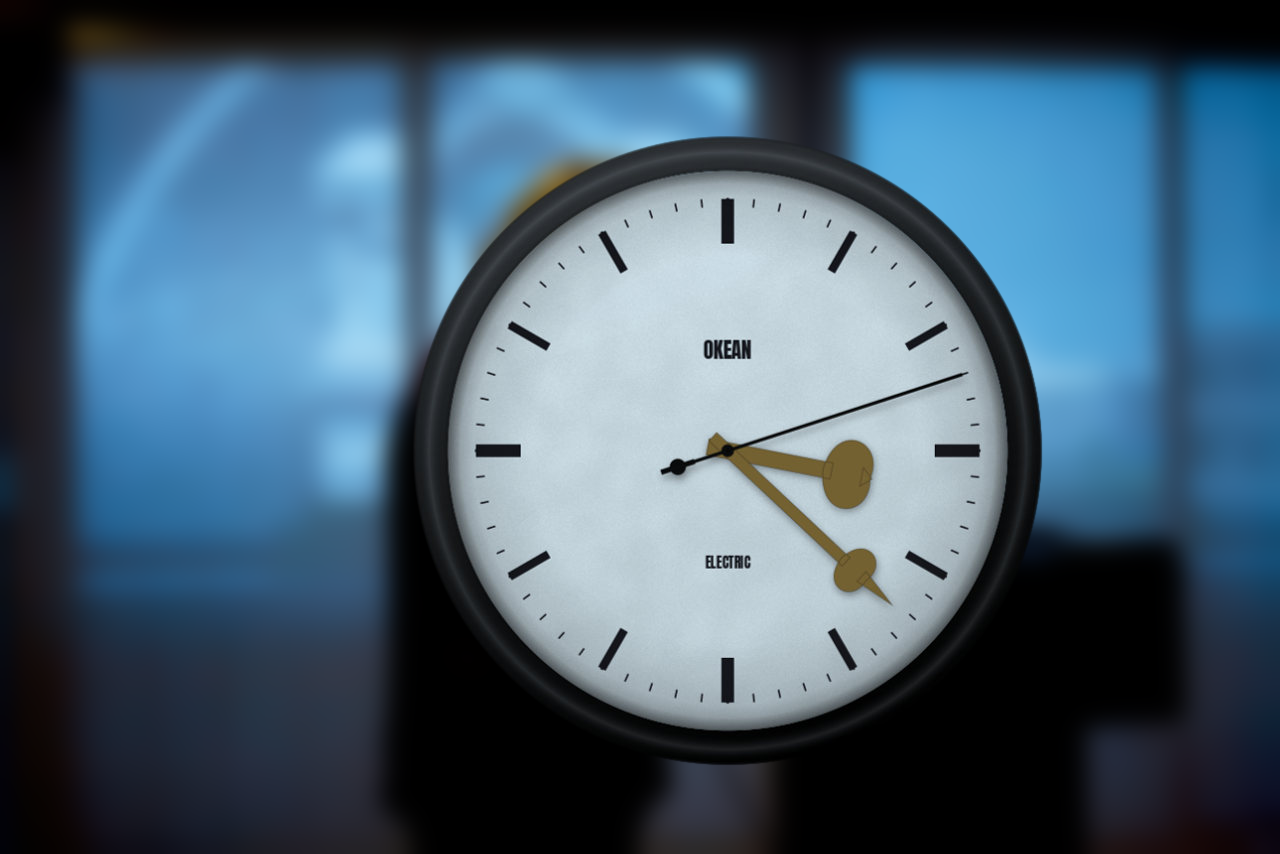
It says 3.22.12
